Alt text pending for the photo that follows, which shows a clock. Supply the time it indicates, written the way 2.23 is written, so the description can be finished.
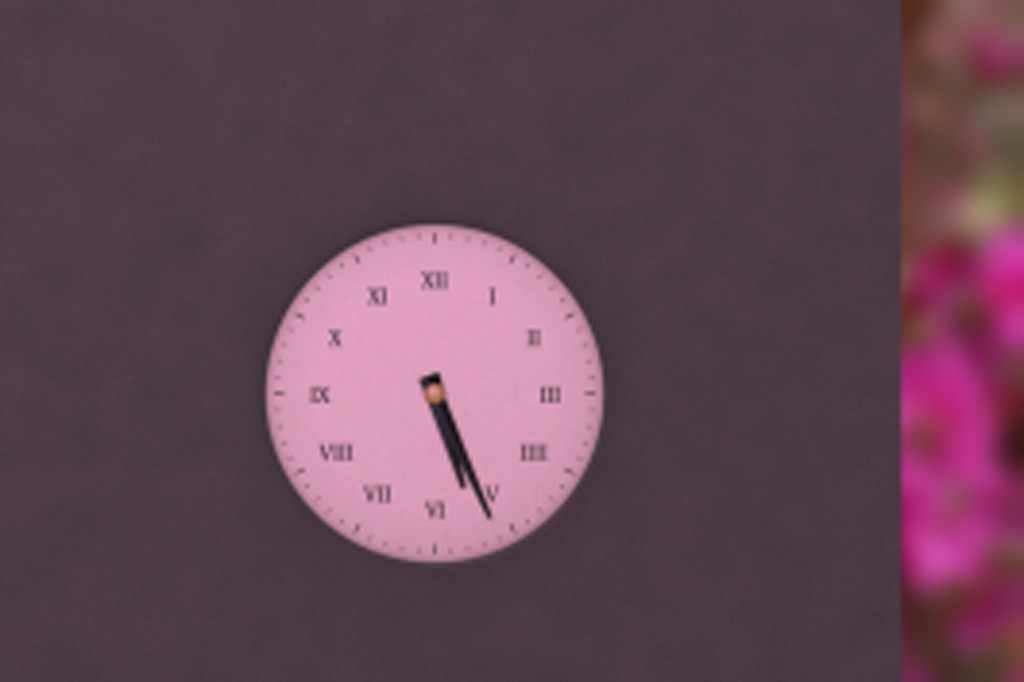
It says 5.26
